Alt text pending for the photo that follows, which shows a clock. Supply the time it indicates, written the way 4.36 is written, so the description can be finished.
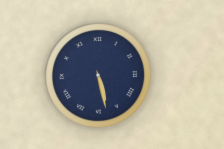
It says 5.28
